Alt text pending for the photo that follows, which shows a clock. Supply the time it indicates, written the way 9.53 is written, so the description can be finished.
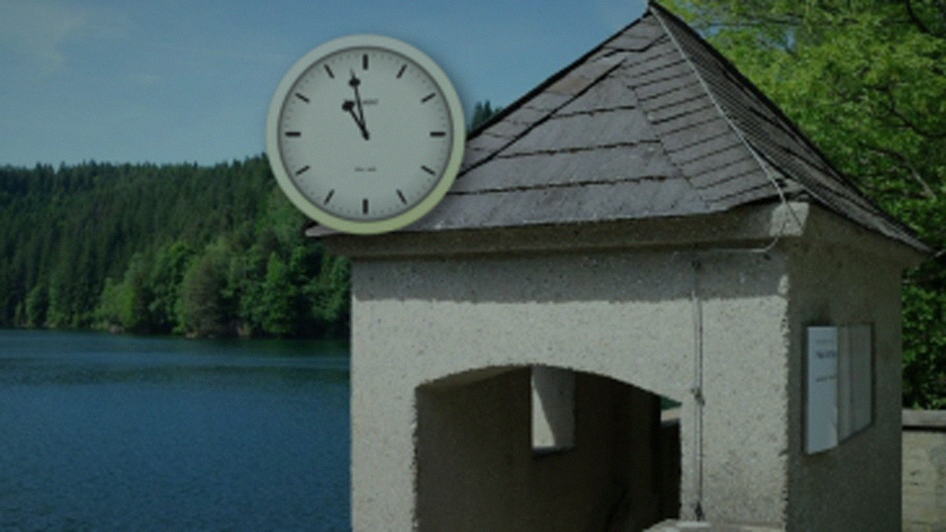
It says 10.58
